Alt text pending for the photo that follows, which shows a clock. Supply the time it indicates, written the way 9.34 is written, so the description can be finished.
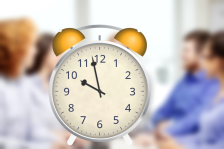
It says 9.58
